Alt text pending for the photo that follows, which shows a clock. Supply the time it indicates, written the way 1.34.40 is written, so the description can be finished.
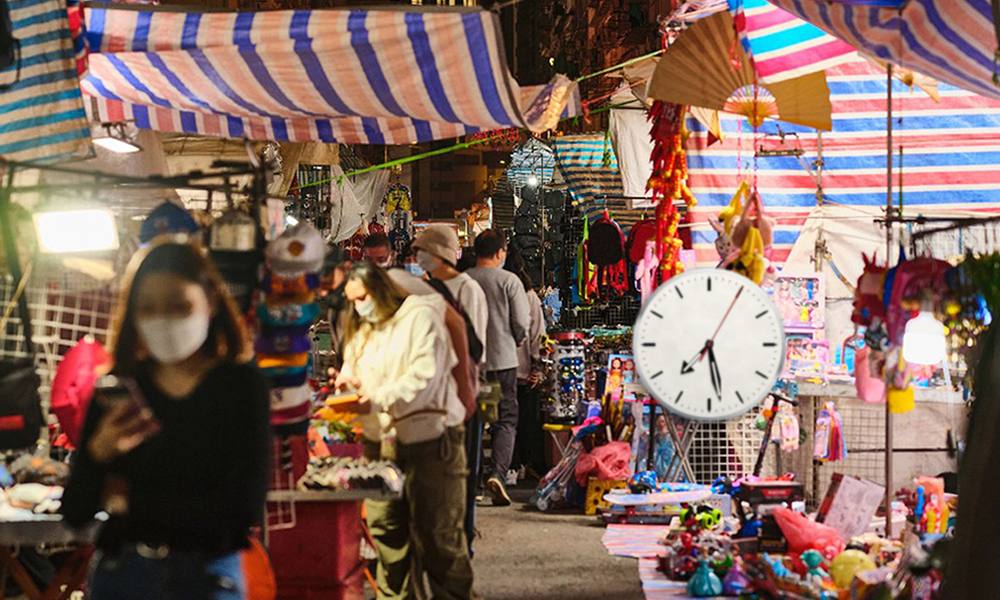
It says 7.28.05
